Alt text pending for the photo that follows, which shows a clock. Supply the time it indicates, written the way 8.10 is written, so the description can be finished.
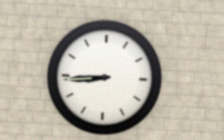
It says 8.44
